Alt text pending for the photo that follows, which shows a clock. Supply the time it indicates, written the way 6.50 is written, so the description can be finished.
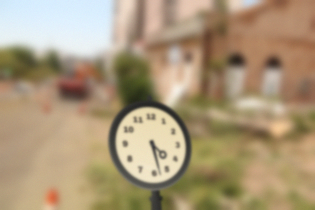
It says 4.28
